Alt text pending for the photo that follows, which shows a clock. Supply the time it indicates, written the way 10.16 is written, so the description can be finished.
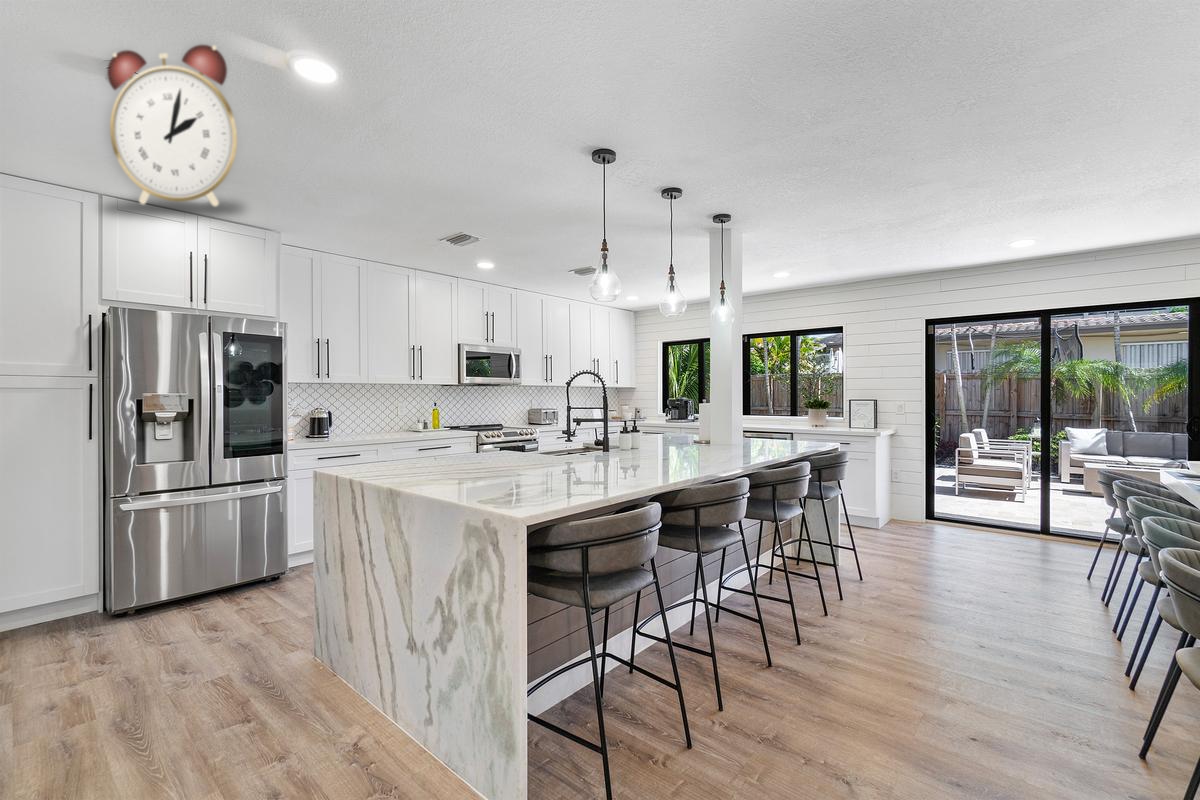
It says 2.03
